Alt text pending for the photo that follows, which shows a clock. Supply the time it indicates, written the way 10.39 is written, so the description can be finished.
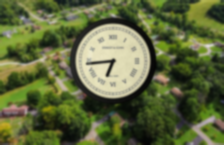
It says 6.44
